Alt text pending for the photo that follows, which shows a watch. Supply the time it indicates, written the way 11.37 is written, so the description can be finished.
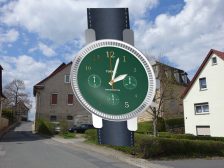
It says 2.03
